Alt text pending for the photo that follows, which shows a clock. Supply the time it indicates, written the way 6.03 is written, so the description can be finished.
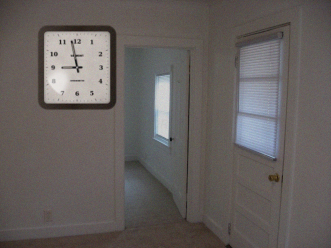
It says 8.58
